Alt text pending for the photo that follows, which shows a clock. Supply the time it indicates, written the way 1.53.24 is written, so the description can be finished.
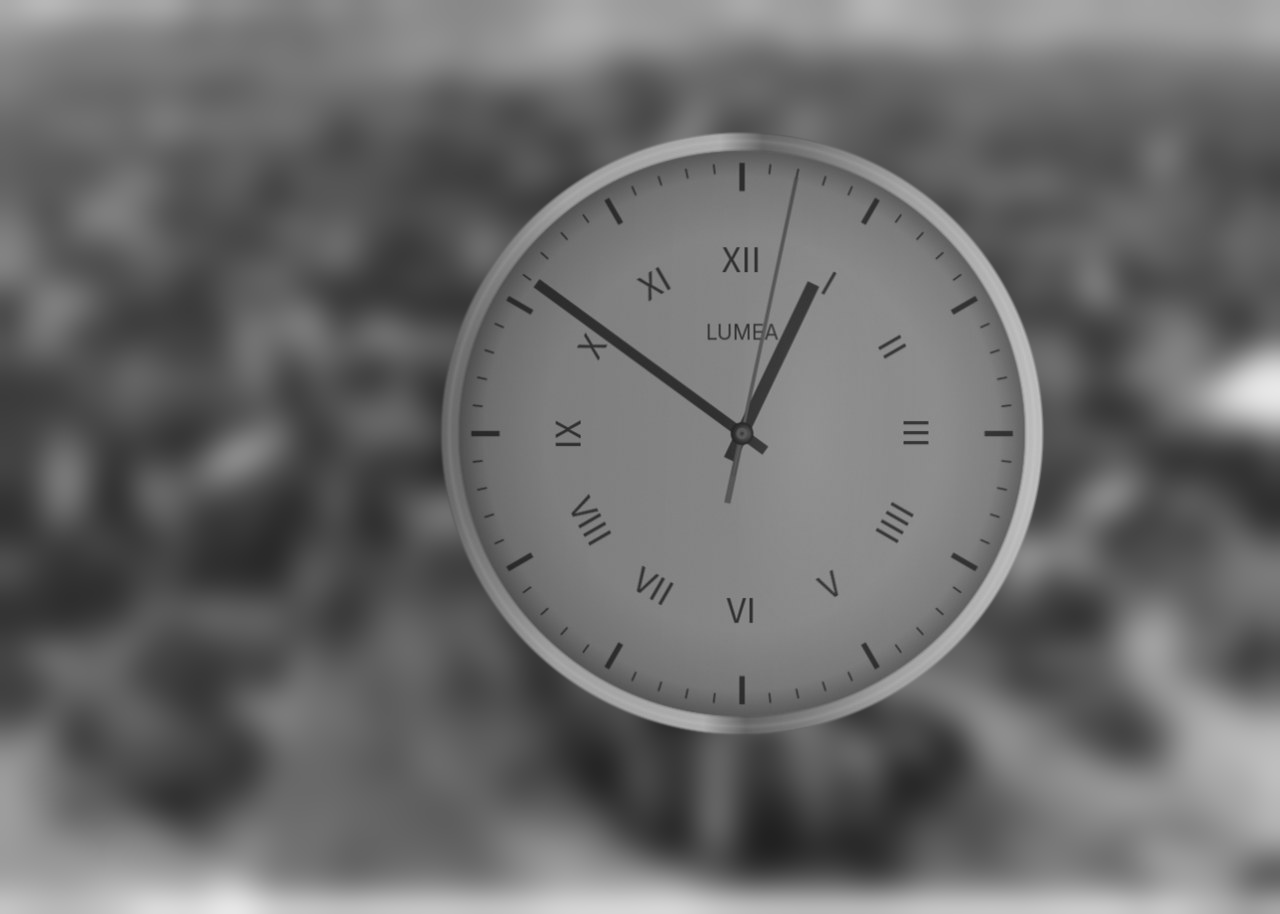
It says 12.51.02
